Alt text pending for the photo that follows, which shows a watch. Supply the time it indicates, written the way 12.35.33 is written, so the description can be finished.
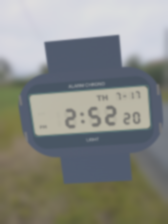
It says 2.52.20
